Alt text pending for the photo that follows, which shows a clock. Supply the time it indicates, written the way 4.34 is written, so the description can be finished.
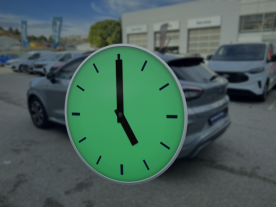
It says 5.00
